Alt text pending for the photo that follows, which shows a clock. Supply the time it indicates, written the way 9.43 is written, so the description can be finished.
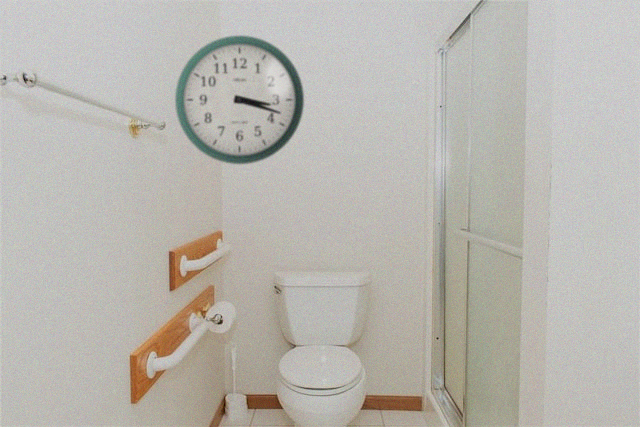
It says 3.18
